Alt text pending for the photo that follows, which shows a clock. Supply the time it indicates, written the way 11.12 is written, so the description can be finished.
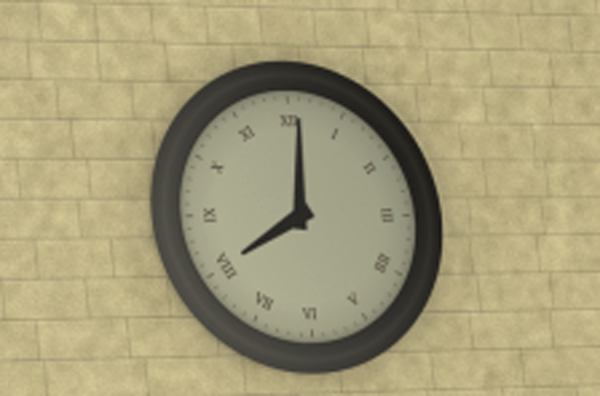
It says 8.01
